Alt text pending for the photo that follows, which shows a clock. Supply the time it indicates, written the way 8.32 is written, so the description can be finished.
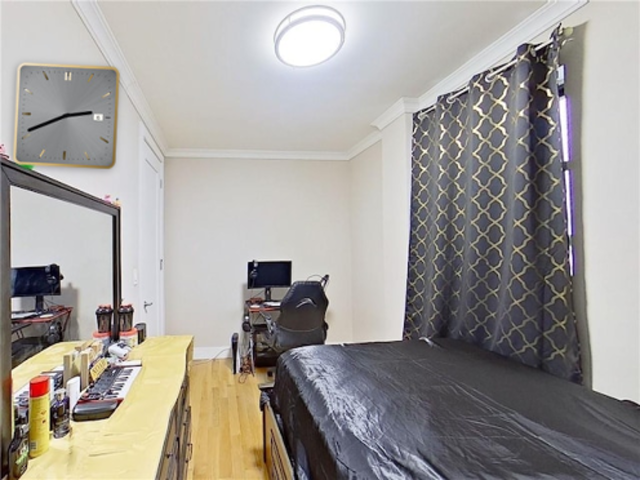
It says 2.41
